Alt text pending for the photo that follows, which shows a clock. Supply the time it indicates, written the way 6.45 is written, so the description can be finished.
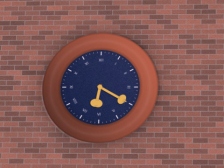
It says 6.20
